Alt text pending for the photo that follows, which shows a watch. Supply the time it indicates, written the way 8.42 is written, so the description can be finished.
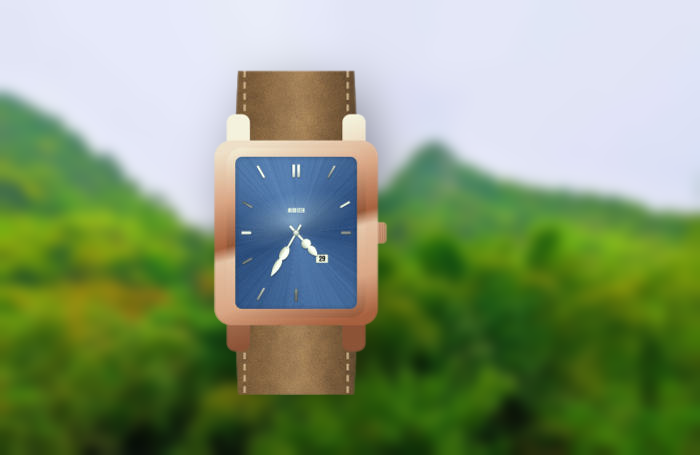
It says 4.35
